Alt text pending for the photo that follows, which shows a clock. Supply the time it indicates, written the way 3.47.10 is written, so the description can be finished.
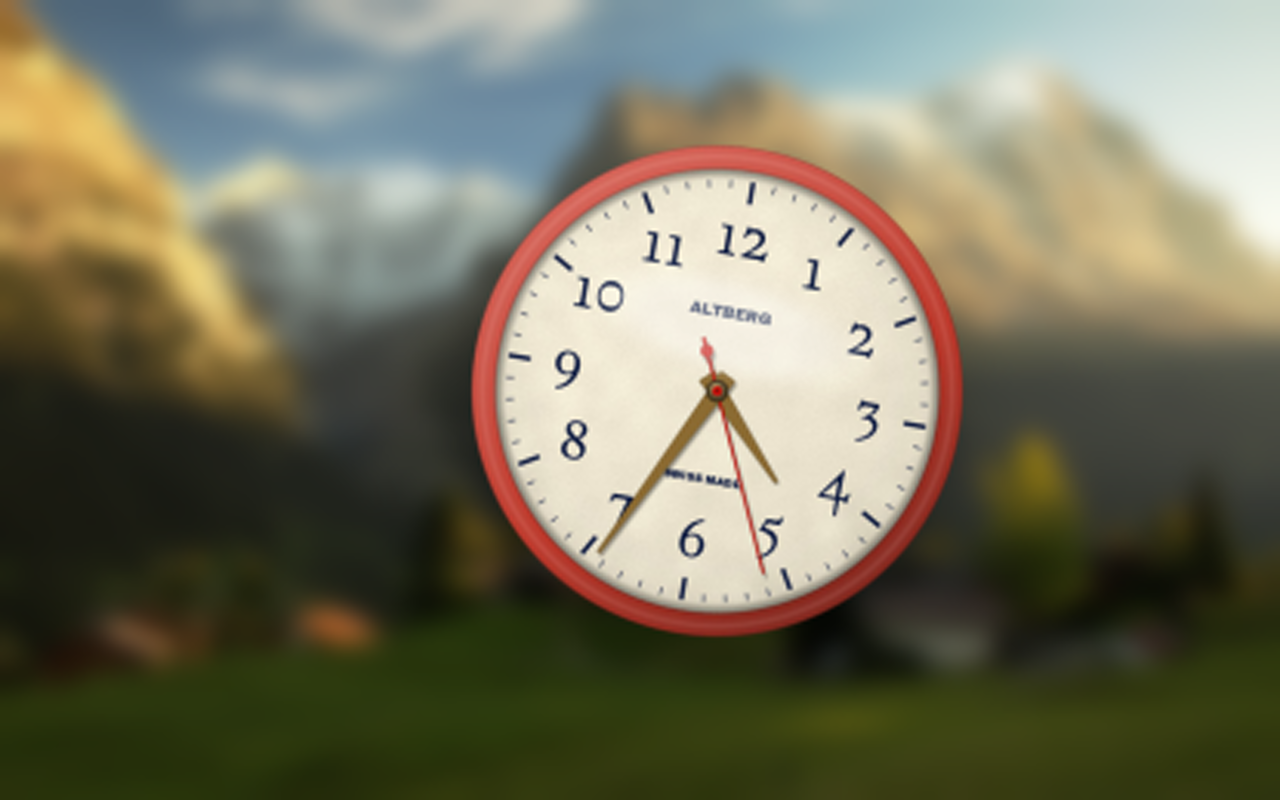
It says 4.34.26
